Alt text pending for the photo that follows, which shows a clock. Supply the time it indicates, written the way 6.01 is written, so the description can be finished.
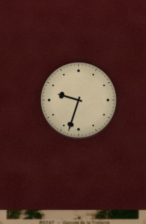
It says 9.33
